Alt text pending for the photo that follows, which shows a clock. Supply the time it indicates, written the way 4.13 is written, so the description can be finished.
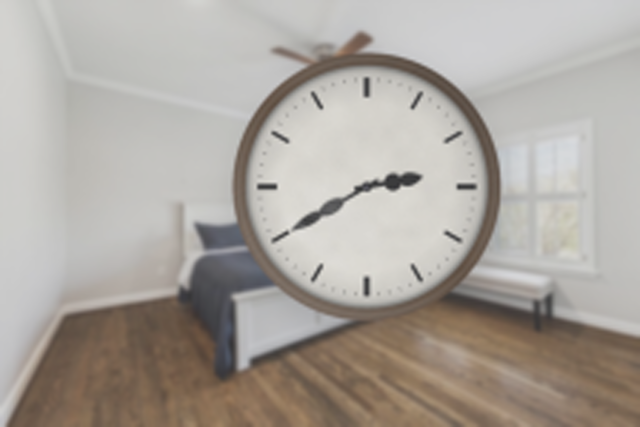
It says 2.40
